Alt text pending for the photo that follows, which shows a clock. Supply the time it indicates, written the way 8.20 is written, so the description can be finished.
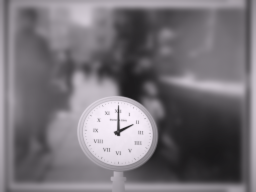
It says 2.00
